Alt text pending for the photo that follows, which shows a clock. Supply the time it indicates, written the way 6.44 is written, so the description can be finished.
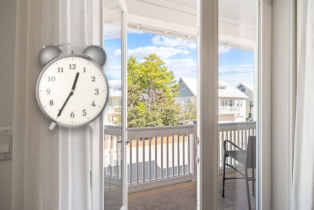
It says 12.35
